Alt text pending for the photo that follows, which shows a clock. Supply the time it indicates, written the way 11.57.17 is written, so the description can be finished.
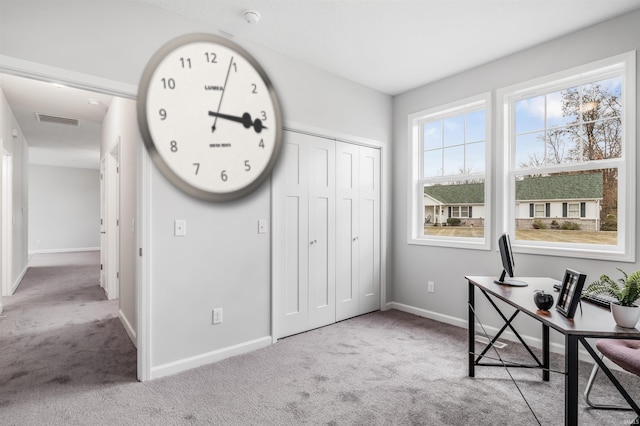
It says 3.17.04
